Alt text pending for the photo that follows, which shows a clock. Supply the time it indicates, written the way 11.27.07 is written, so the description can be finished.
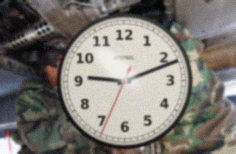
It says 9.11.34
